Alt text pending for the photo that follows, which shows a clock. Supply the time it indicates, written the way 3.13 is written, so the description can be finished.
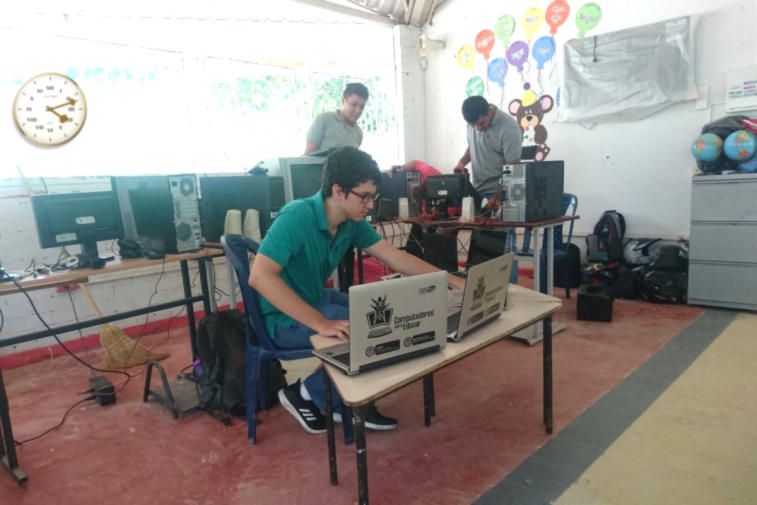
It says 4.12
